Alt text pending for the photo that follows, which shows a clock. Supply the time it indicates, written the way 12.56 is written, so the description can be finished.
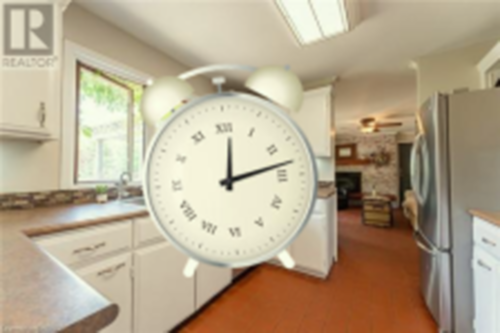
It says 12.13
